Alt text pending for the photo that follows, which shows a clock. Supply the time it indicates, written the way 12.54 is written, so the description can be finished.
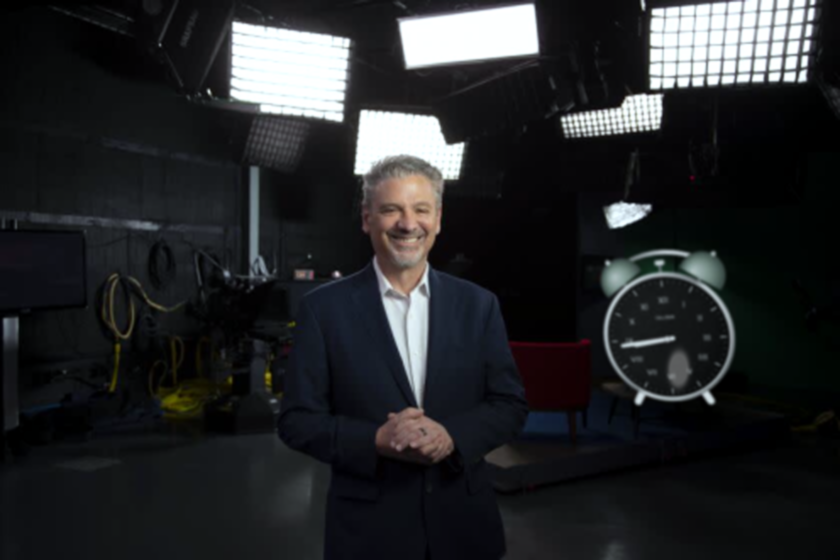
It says 8.44
